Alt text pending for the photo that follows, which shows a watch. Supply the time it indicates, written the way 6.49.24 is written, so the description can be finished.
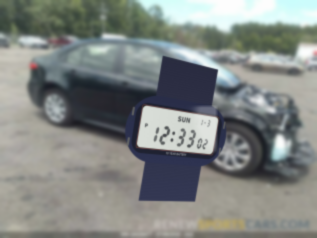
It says 12.33.02
